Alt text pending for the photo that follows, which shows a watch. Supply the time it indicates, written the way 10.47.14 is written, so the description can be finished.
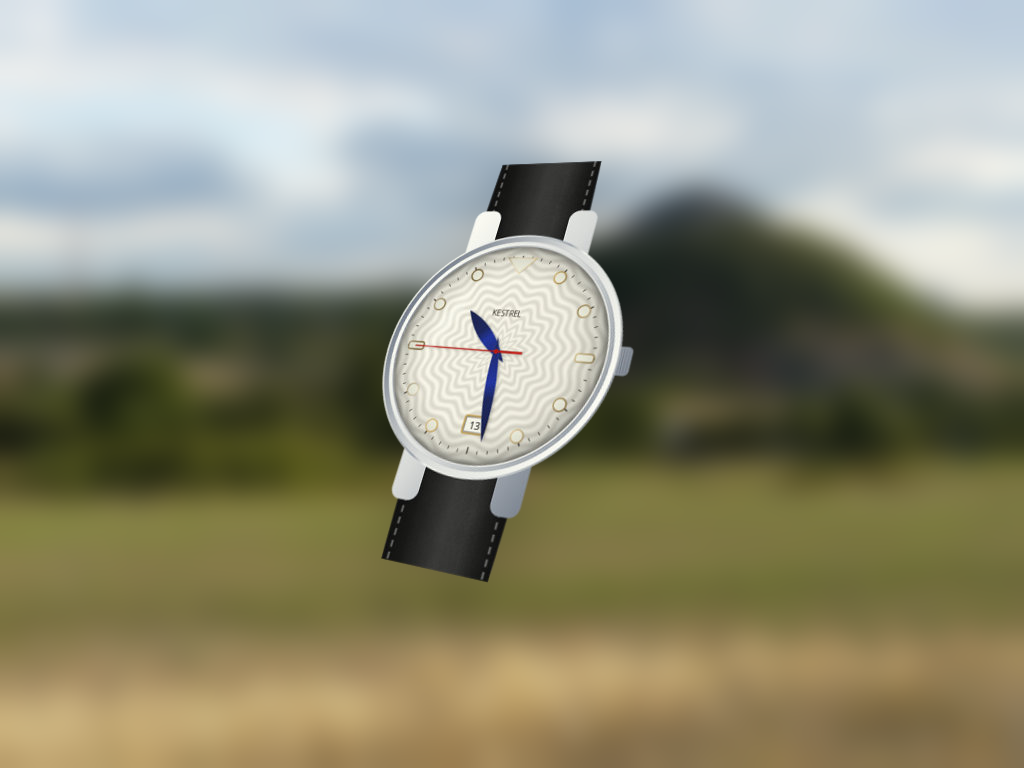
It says 10.28.45
